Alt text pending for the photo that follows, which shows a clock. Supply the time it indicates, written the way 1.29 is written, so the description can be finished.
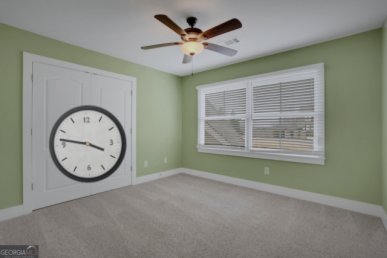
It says 3.47
